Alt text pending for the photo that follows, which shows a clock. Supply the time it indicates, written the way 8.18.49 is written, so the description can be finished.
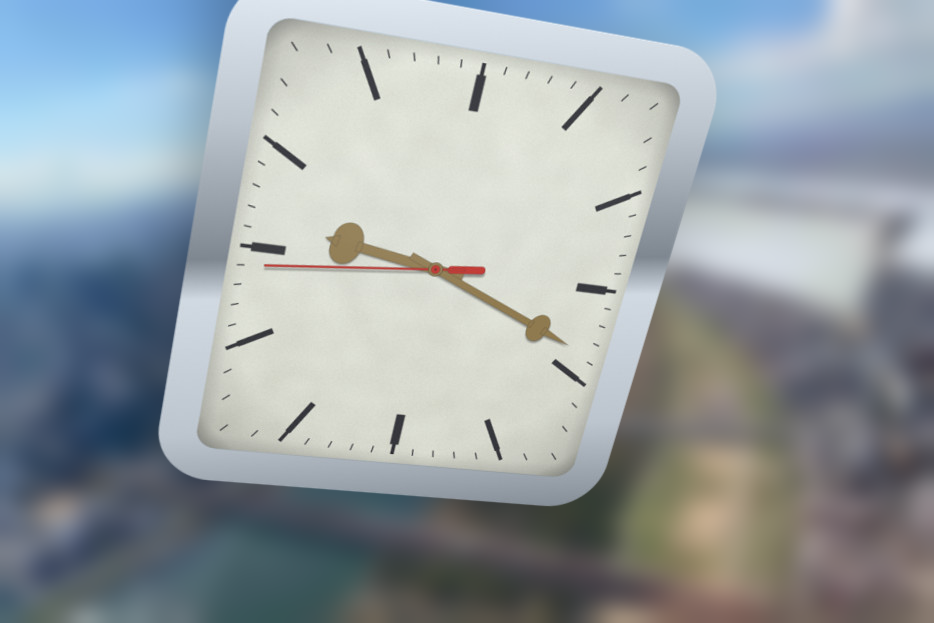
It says 9.18.44
